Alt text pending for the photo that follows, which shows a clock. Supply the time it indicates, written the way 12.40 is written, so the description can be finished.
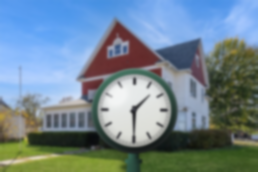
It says 1.30
